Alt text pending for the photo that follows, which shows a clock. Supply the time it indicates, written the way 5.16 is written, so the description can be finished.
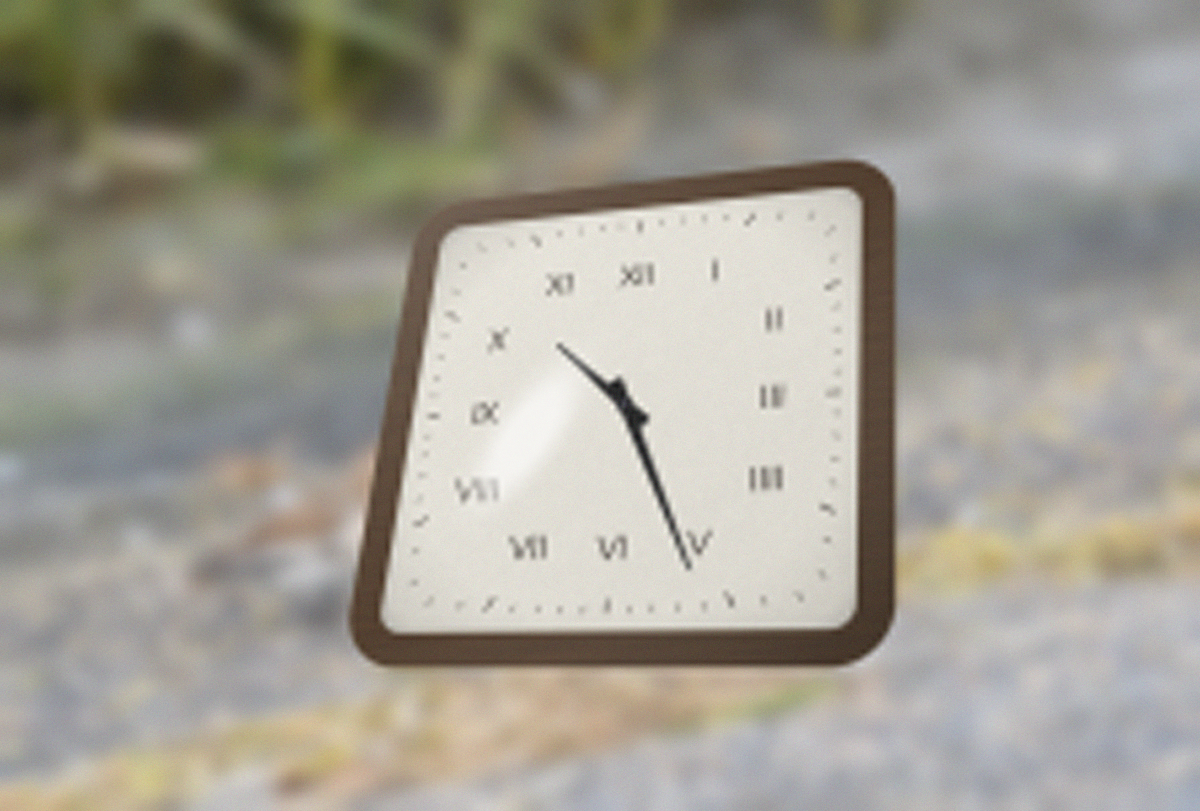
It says 10.26
